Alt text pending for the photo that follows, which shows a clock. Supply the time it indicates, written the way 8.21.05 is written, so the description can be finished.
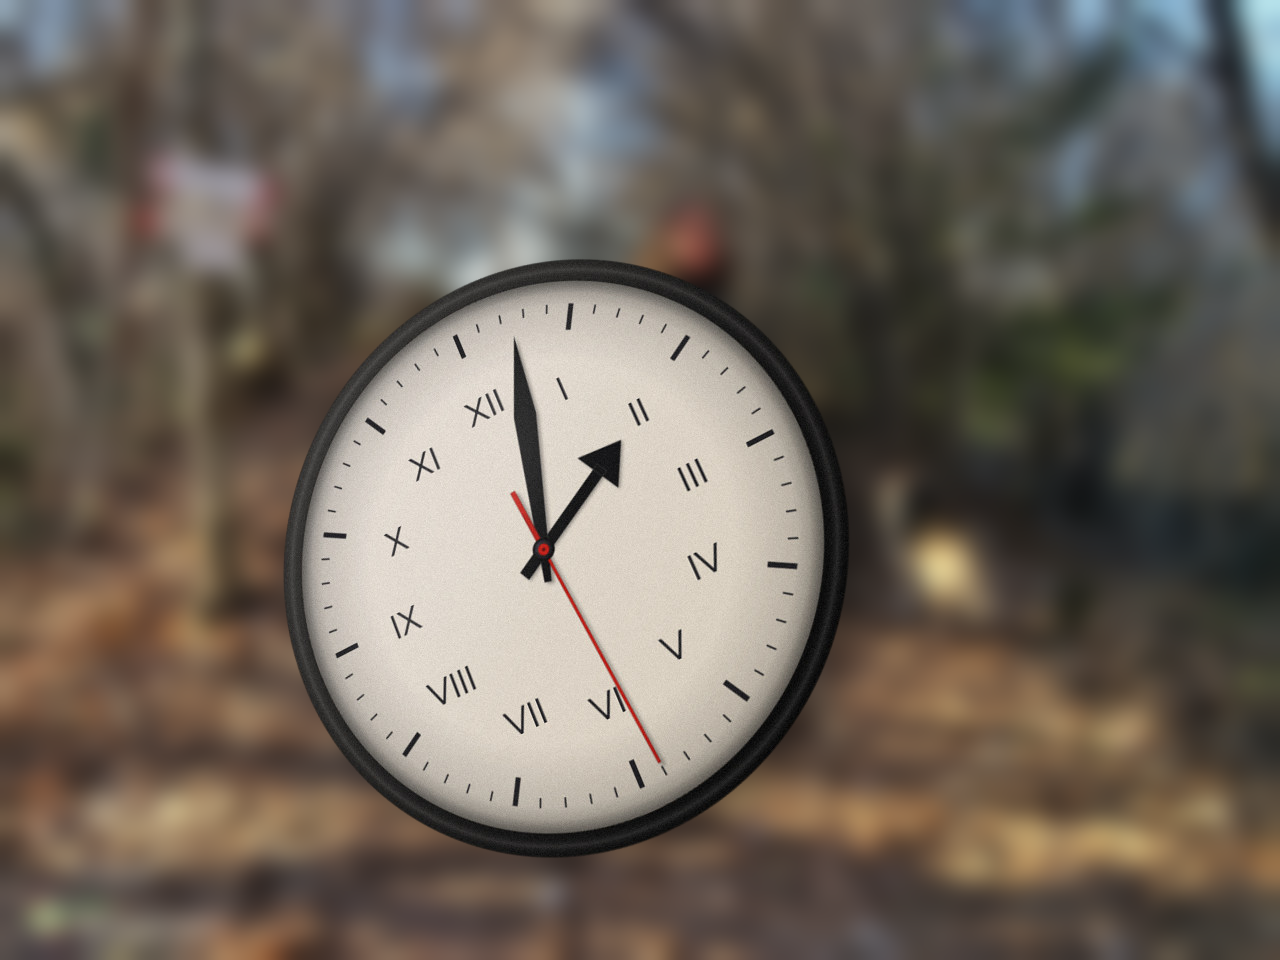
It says 2.02.29
